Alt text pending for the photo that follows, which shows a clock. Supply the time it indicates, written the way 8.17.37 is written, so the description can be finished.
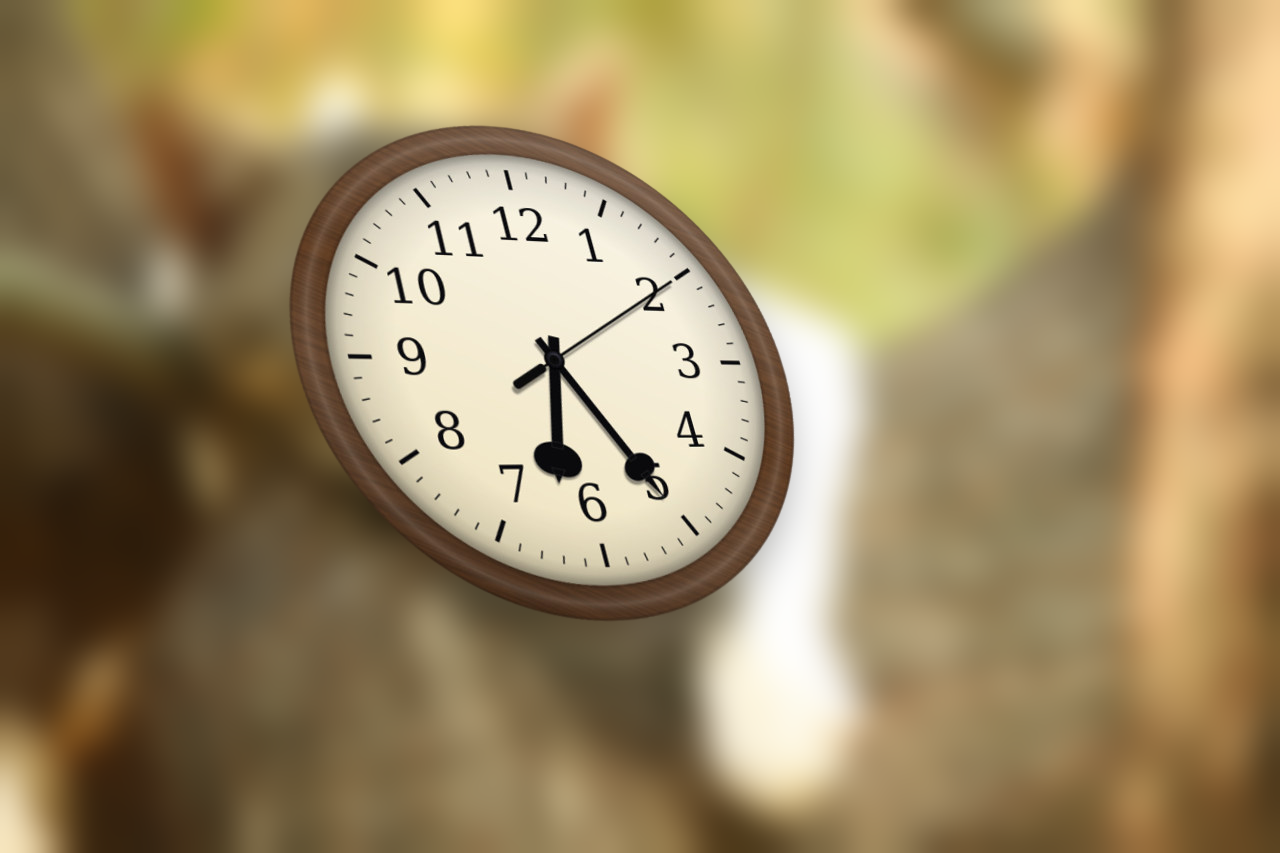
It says 6.25.10
